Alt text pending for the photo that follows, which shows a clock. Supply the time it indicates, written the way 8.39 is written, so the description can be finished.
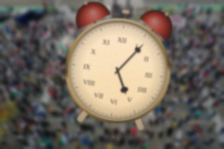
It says 5.06
